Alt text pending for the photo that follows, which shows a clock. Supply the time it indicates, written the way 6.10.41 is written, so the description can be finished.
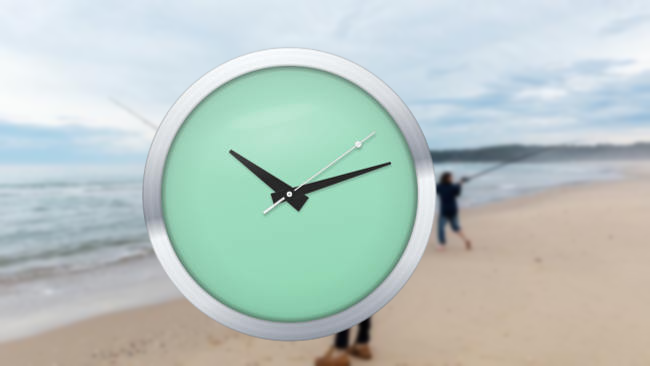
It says 10.12.09
